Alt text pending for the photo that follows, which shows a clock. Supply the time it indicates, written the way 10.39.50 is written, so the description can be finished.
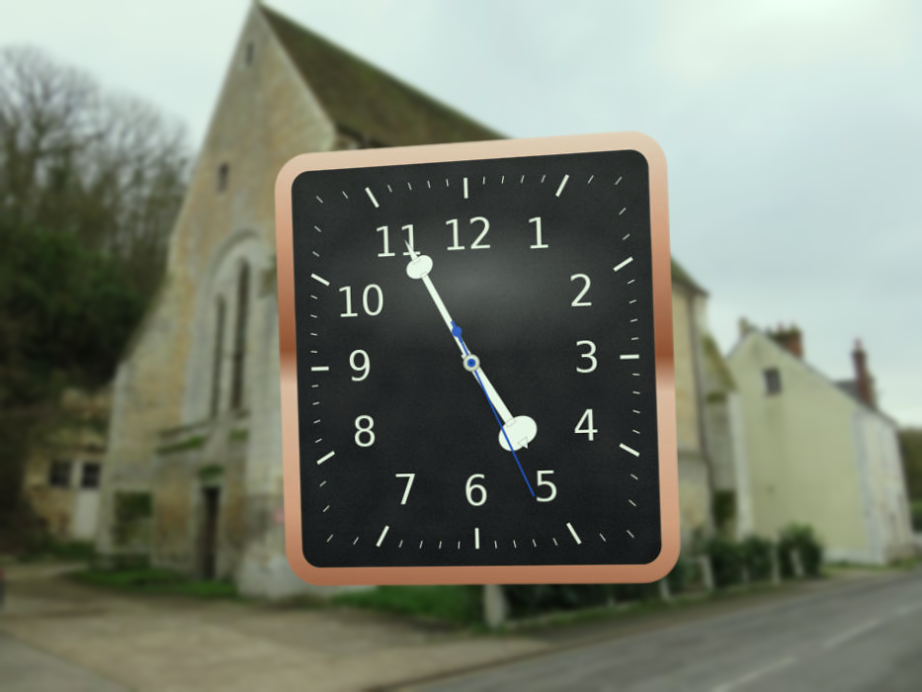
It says 4.55.26
